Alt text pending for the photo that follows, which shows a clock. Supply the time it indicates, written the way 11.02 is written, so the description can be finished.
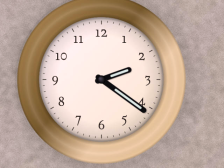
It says 2.21
